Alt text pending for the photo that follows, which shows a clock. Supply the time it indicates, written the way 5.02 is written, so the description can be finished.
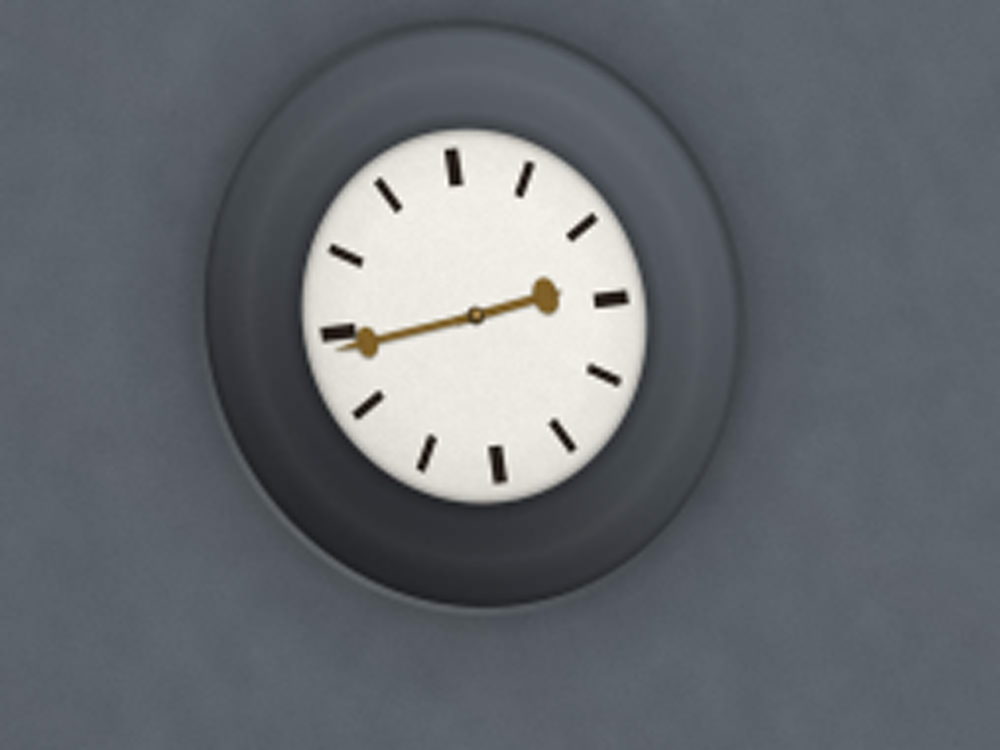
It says 2.44
